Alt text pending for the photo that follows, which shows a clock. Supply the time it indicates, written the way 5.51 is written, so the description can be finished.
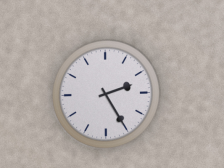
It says 2.25
